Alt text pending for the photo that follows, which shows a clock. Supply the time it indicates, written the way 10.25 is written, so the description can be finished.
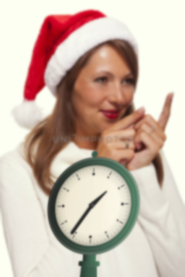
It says 1.36
